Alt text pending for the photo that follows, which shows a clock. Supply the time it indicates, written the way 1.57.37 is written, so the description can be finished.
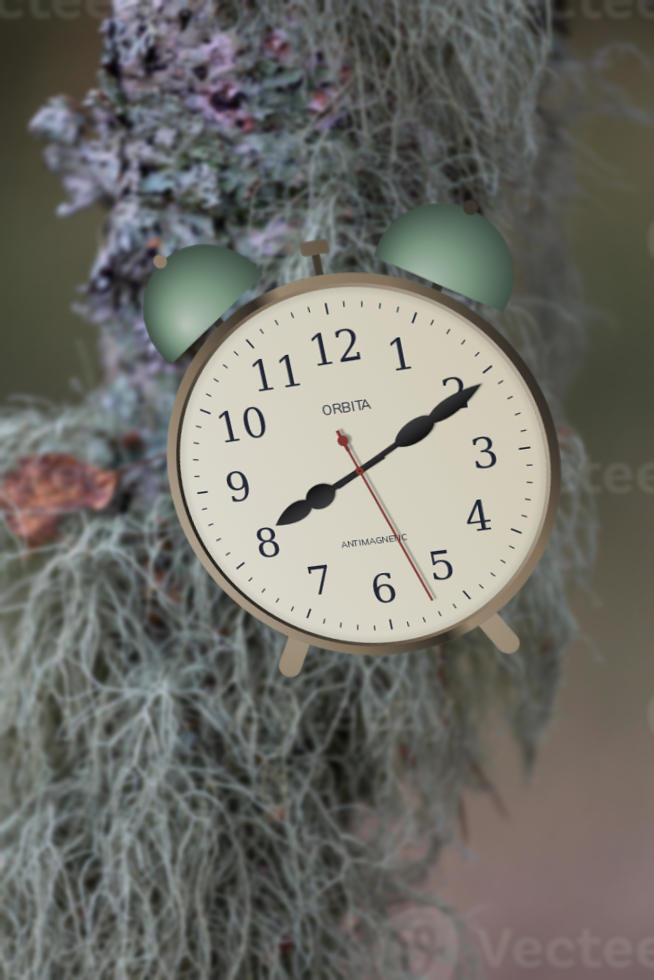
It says 8.10.27
